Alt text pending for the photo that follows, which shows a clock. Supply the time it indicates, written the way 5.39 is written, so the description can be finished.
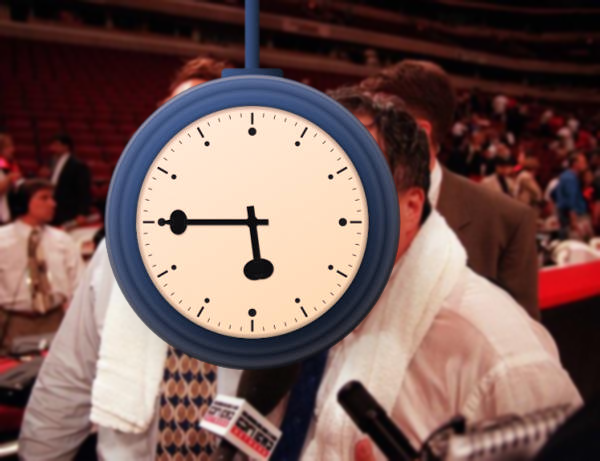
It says 5.45
